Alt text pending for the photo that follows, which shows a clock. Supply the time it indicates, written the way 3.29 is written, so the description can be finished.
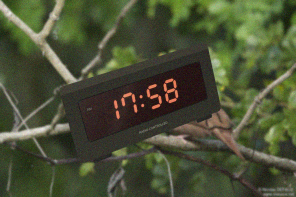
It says 17.58
